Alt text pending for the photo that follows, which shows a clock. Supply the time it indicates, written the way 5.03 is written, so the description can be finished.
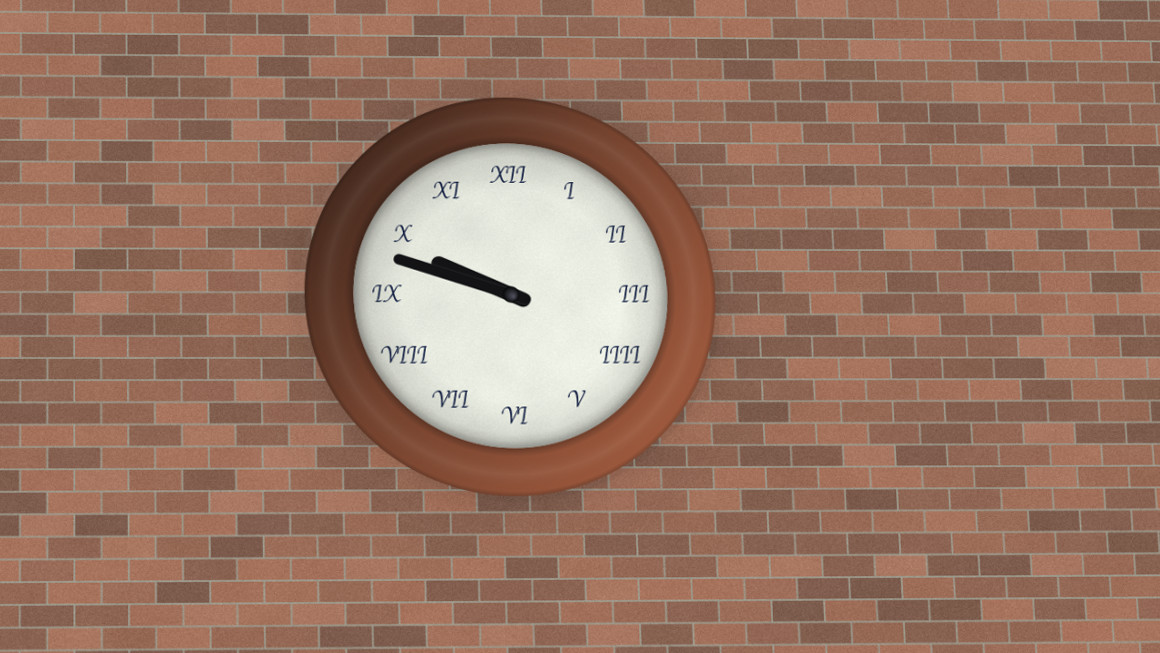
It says 9.48
